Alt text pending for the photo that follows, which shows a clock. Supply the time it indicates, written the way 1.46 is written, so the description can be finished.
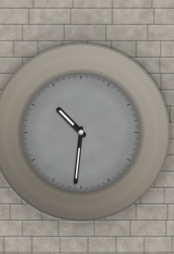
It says 10.31
